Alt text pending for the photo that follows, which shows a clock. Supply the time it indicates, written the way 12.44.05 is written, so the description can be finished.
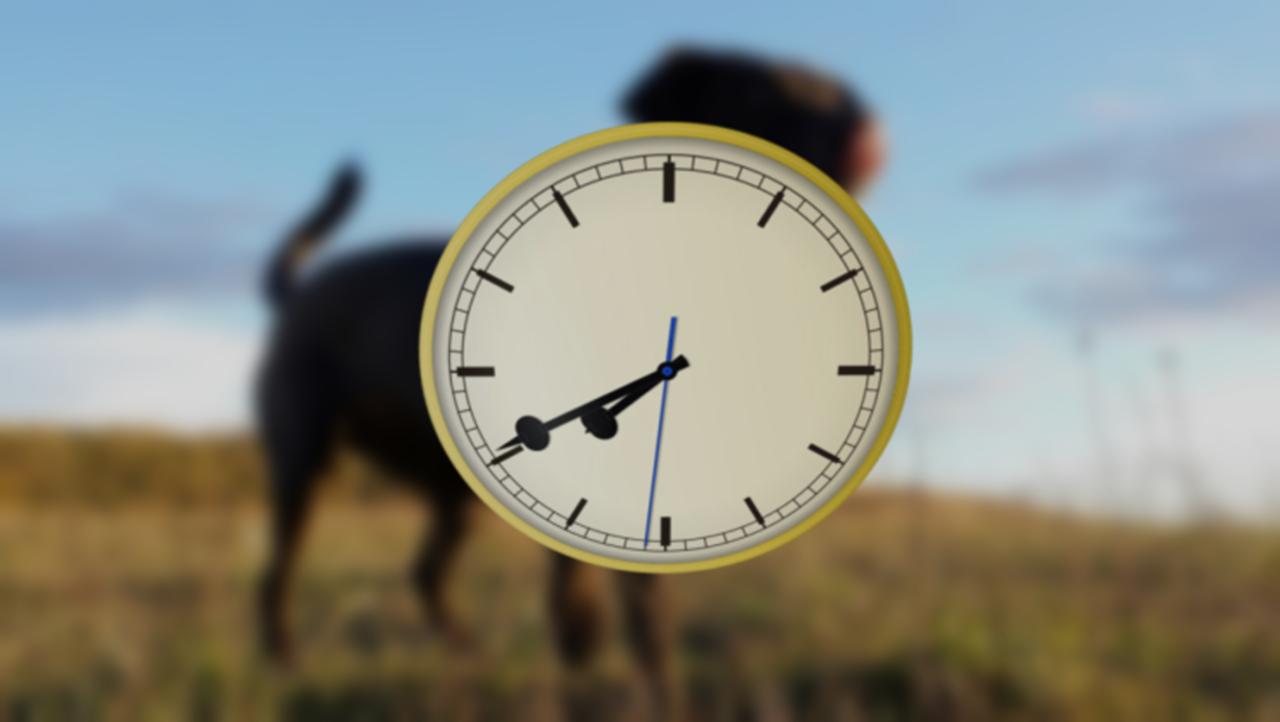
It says 7.40.31
